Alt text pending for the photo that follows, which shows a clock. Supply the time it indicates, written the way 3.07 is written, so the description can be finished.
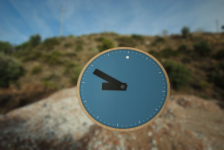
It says 8.49
